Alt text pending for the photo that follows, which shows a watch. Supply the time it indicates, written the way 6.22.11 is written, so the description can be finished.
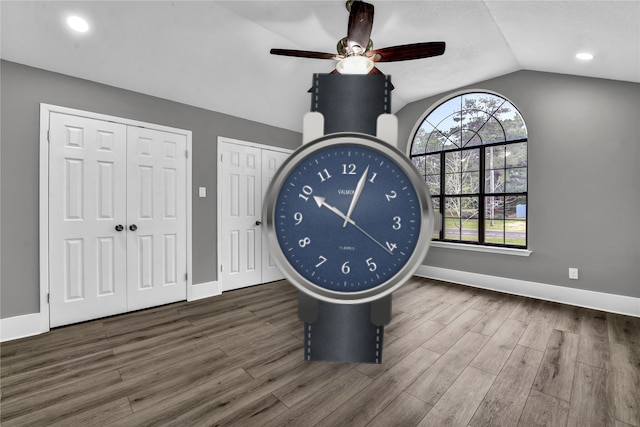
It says 10.03.21
